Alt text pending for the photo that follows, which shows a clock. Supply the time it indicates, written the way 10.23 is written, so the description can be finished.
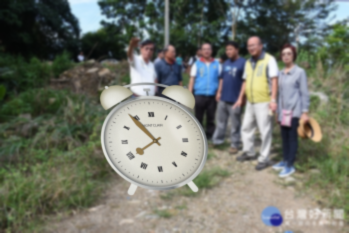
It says 7.54
